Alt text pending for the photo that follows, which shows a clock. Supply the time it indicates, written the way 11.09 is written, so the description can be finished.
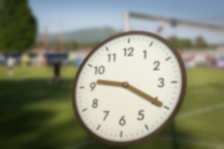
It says 9.20
